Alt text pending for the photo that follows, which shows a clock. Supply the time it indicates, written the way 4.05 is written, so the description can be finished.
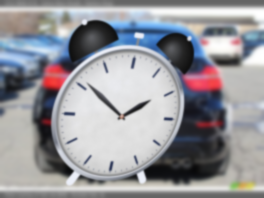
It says 1.51
